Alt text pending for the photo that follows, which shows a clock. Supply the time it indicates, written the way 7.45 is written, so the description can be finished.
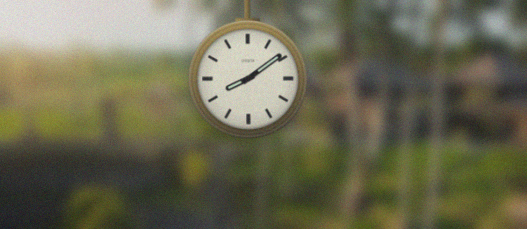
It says 8.09
